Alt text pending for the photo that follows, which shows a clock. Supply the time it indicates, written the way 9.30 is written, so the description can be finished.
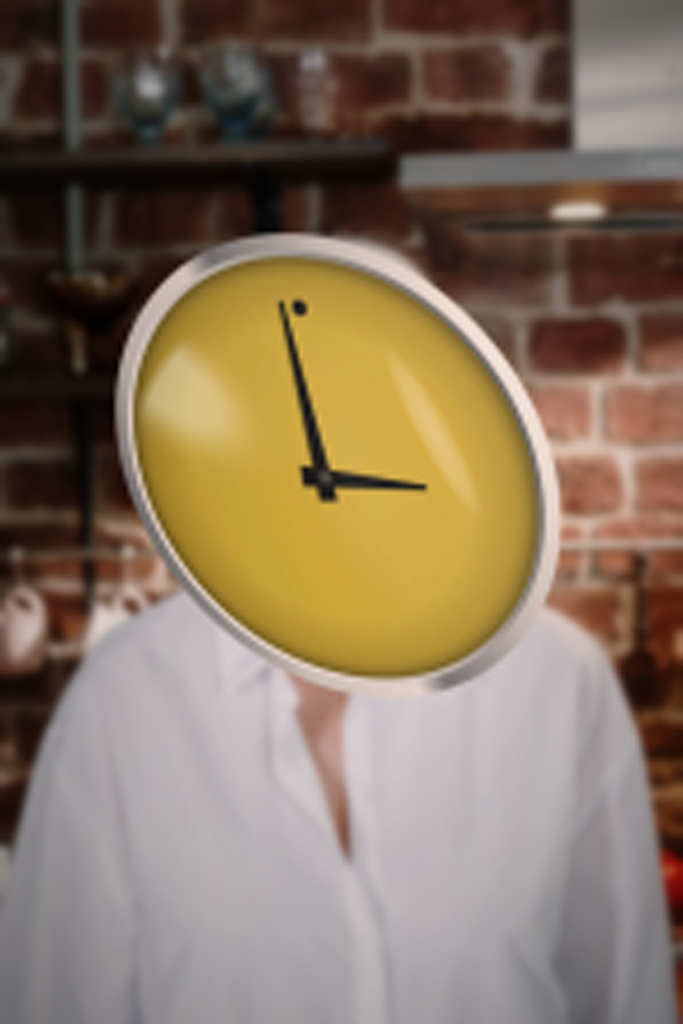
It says 2.59
